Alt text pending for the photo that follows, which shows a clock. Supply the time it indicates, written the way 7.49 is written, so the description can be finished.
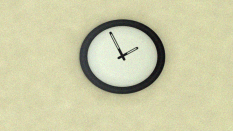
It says 1.56
